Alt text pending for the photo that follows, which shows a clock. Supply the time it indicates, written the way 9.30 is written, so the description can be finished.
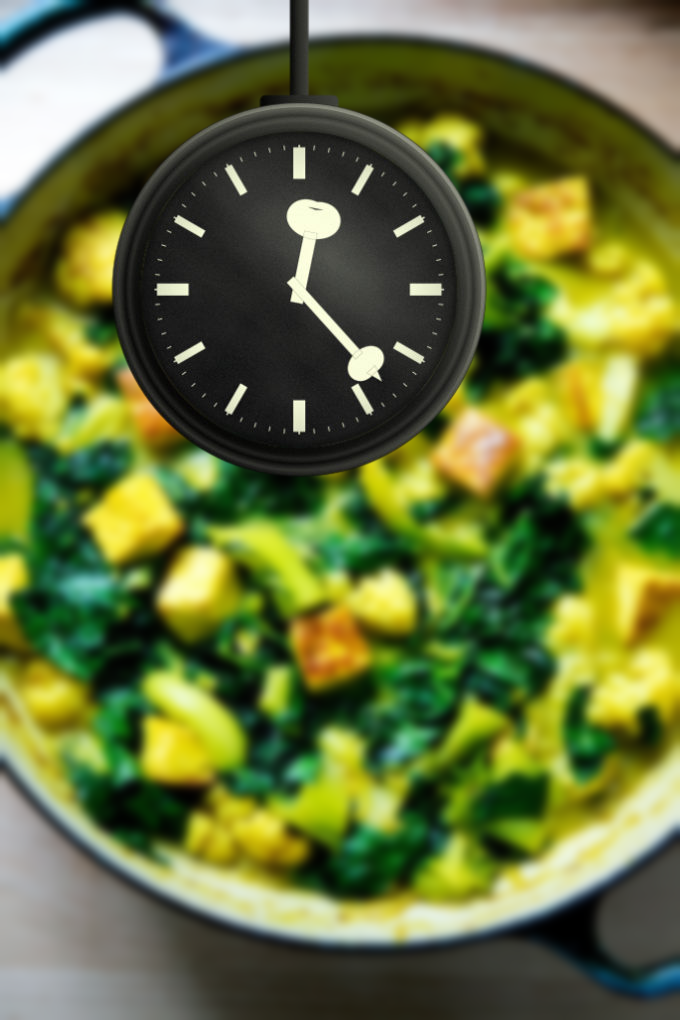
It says 12.23
